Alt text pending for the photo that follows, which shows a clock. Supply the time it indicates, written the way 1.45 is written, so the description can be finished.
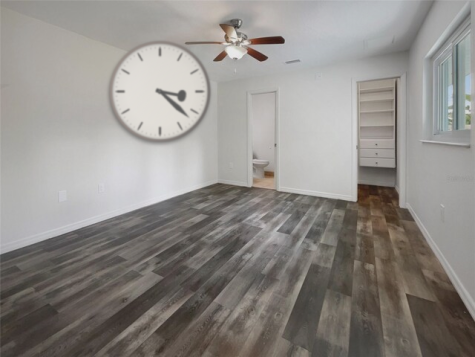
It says 3.22
